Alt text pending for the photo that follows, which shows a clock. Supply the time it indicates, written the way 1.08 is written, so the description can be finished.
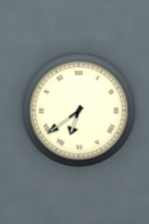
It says 6.39
